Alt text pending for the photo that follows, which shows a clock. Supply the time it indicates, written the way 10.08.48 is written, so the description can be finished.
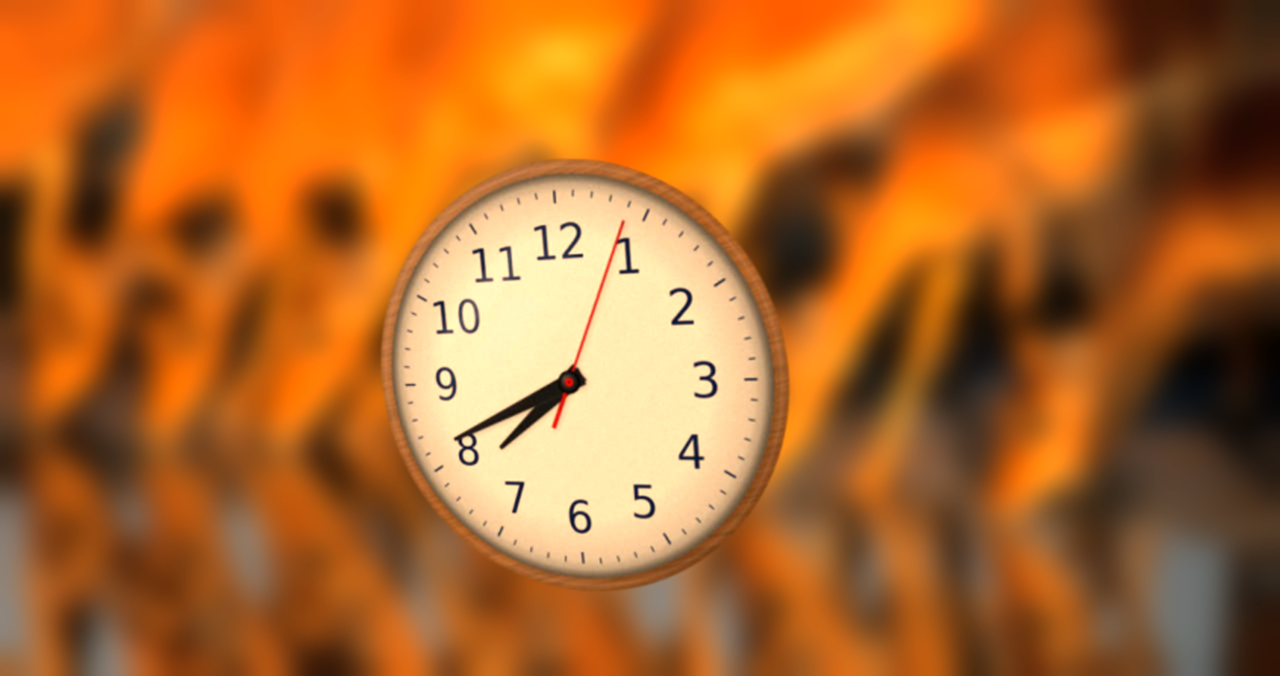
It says 7.41.04
